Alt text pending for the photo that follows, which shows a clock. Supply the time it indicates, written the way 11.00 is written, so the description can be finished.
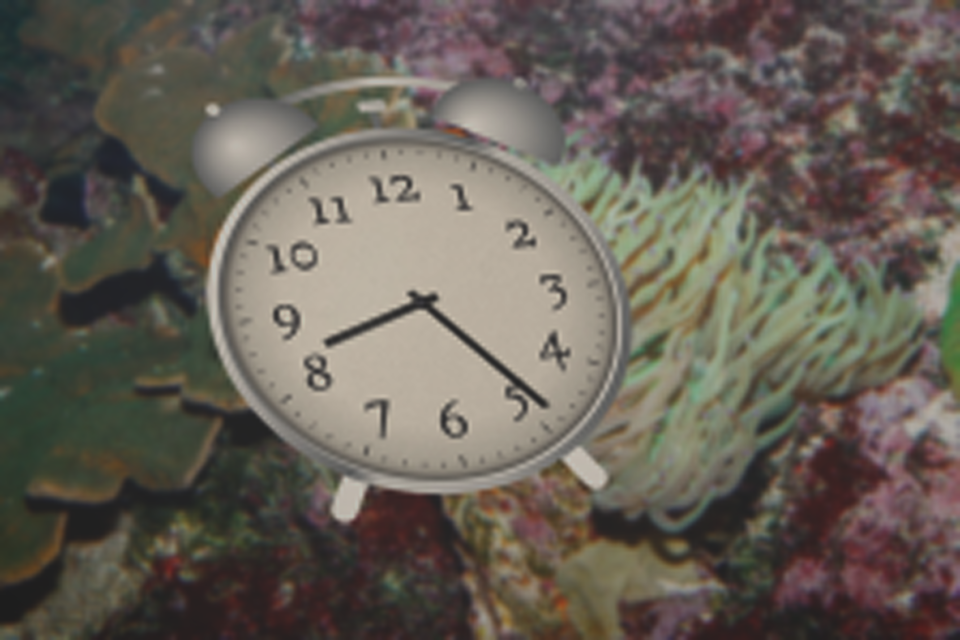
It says 8.24
